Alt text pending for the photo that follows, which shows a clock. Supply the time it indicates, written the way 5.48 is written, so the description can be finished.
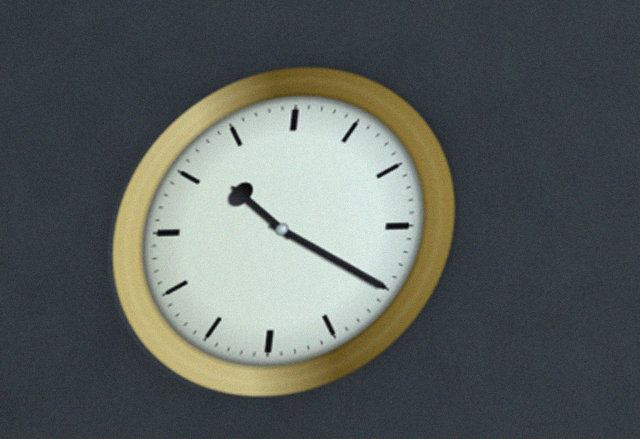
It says 10.20
